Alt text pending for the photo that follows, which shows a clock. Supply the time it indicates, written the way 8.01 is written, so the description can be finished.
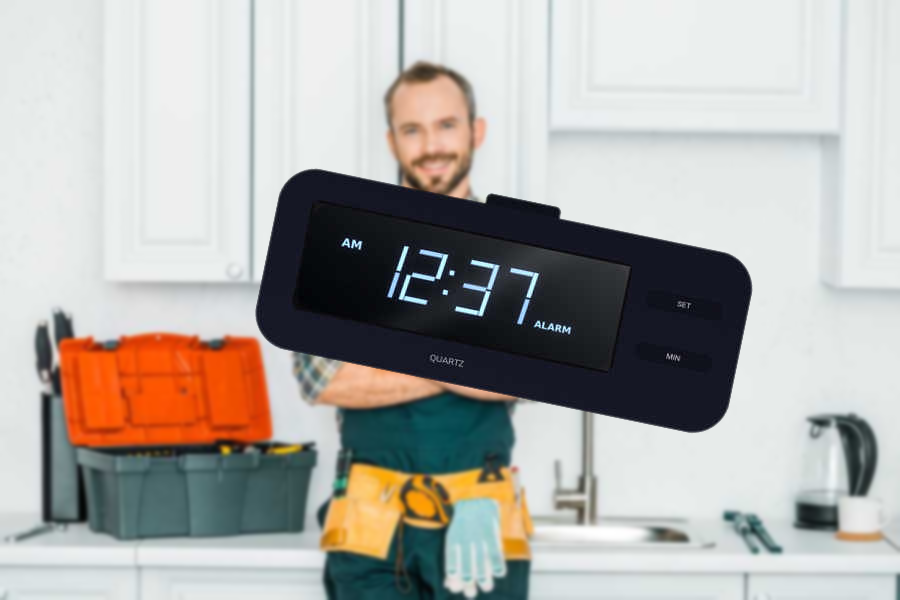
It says 12.37
